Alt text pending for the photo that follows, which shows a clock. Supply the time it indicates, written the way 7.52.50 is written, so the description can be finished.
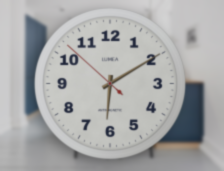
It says 6.09.52
